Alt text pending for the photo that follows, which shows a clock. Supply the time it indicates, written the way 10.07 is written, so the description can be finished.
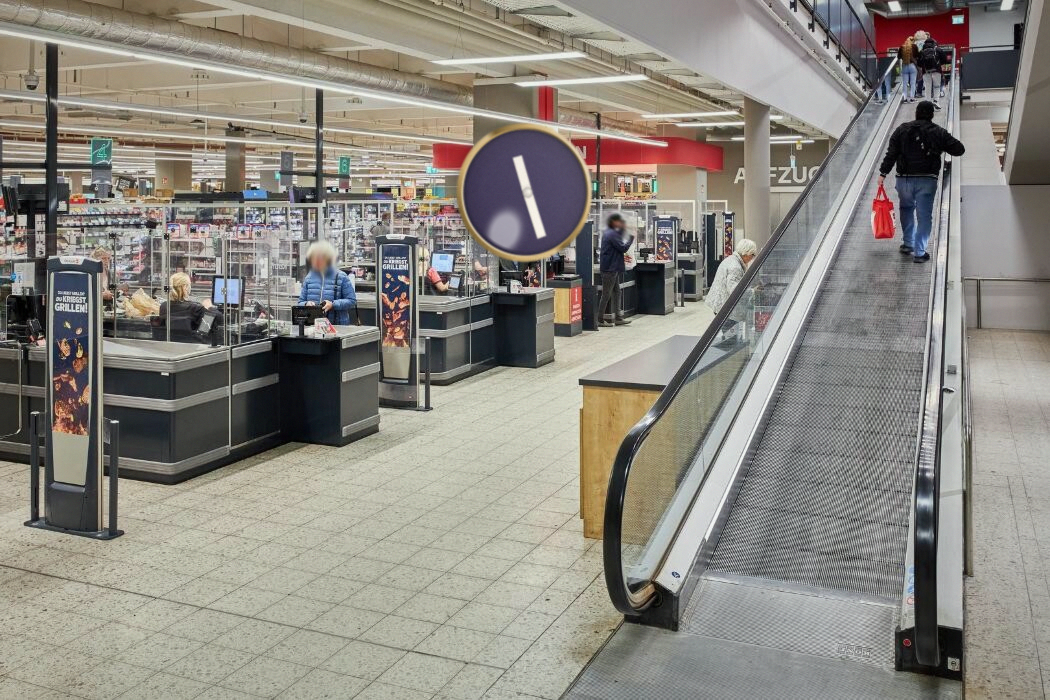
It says 11.27
